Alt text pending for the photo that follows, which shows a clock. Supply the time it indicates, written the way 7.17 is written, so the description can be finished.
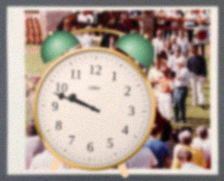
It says 9.48
